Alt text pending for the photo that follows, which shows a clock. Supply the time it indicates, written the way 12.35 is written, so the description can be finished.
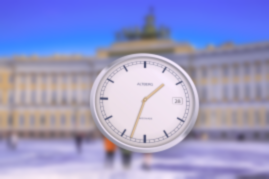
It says 1.33
